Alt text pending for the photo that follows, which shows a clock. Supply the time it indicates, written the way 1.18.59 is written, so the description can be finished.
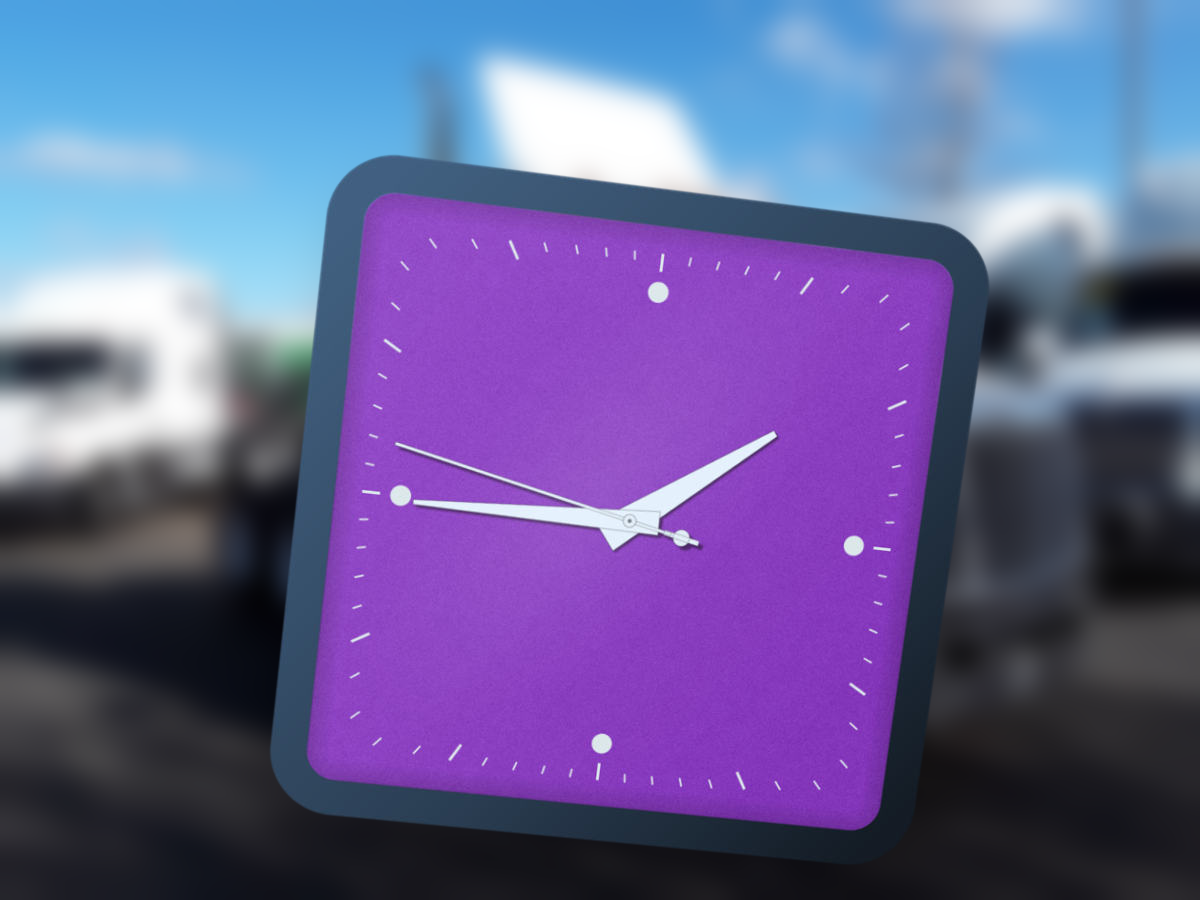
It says 1.44.47
